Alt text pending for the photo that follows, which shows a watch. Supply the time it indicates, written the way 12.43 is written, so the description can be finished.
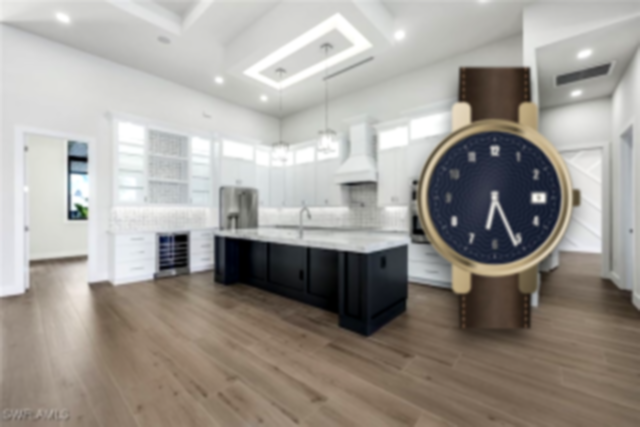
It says 6.26
